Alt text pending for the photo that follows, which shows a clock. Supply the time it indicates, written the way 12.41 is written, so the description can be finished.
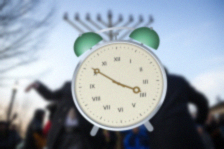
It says 3.51
